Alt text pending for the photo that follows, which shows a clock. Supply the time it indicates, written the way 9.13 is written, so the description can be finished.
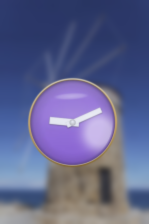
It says 9.11
